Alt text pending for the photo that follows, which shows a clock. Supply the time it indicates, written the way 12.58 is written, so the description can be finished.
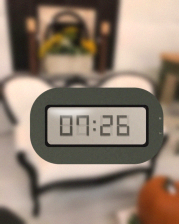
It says 7.26
